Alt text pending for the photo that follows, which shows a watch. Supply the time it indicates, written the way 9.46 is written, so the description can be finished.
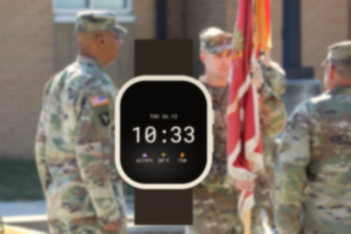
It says 10.33
